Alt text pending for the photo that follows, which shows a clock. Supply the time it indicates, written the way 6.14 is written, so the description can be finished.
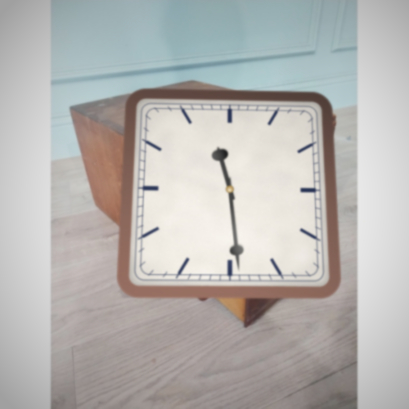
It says 11.29
